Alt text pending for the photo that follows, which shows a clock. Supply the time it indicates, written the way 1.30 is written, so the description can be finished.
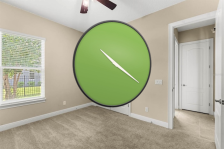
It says 10.21
